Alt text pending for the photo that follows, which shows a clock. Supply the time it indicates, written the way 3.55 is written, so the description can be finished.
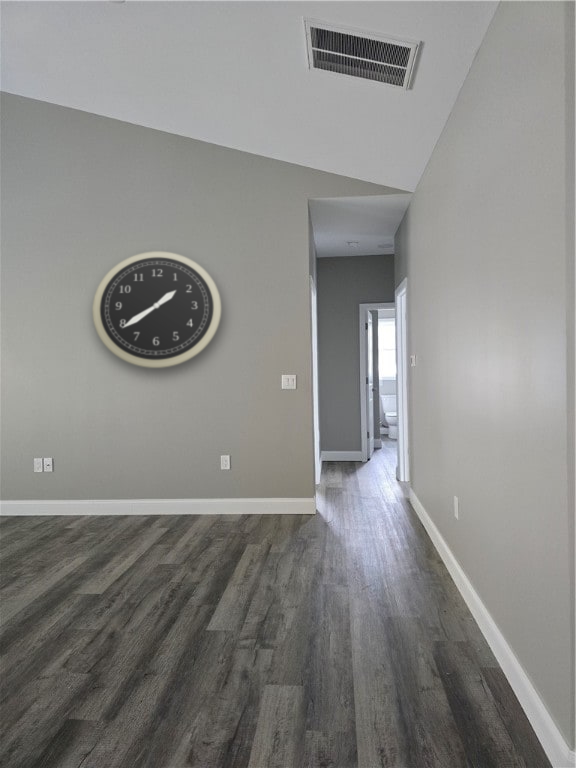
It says 1.39
